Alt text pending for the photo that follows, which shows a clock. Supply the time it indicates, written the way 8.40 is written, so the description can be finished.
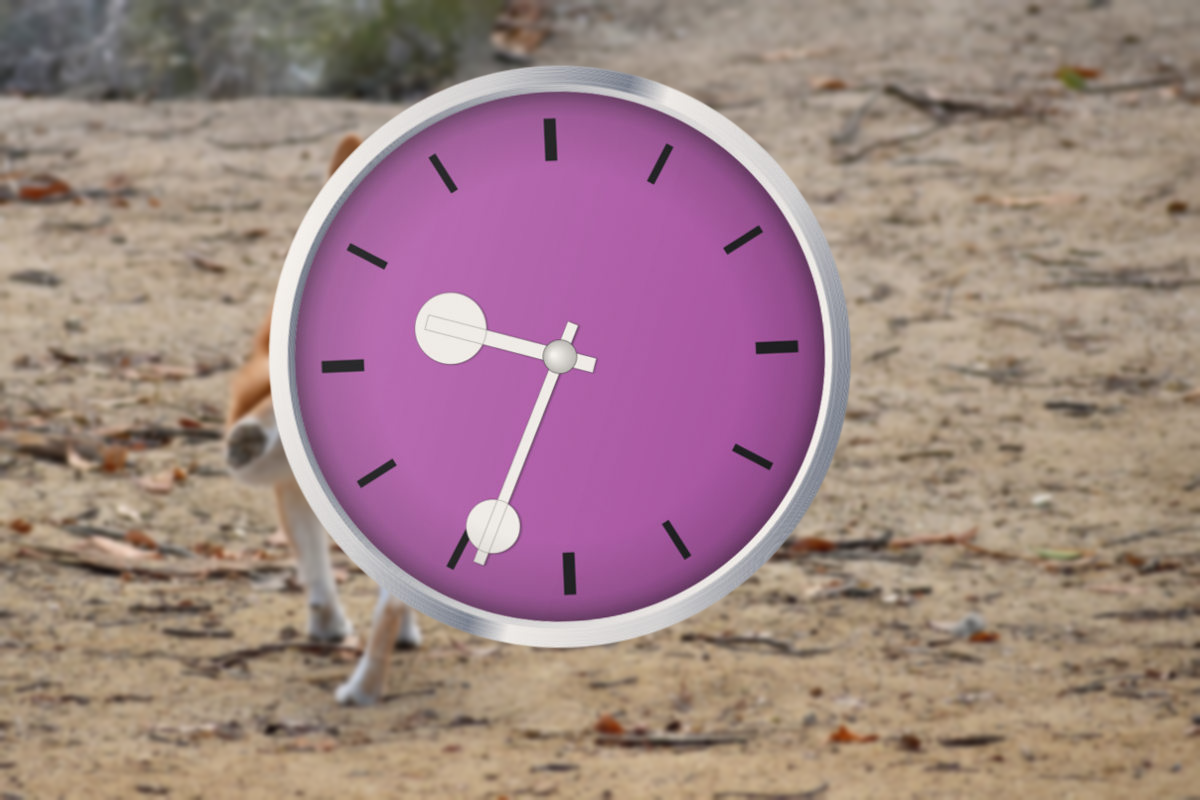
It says 9.34
